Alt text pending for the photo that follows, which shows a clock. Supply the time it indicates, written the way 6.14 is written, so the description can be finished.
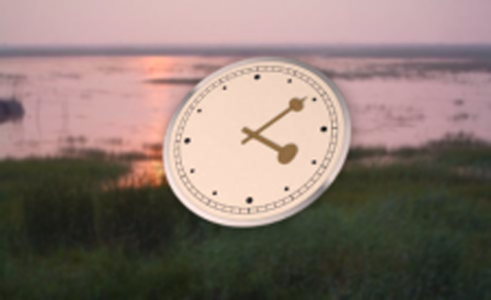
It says 4.09
